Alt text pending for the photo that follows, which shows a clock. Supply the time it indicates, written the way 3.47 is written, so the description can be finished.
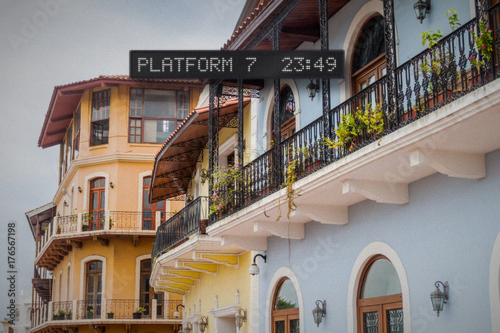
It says 23.49
